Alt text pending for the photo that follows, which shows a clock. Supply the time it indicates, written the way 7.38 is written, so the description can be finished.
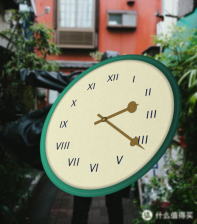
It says 2.21
